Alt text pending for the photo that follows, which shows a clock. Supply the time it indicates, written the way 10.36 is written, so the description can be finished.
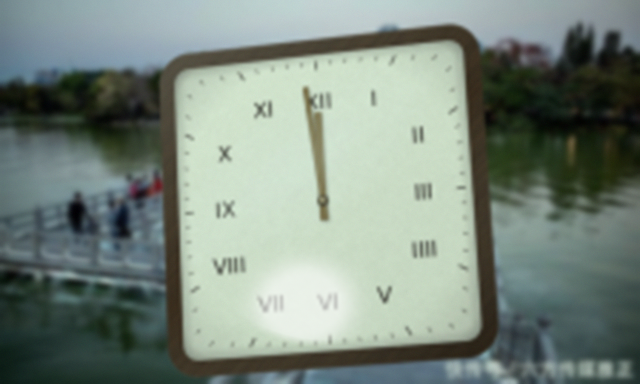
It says 11.59
